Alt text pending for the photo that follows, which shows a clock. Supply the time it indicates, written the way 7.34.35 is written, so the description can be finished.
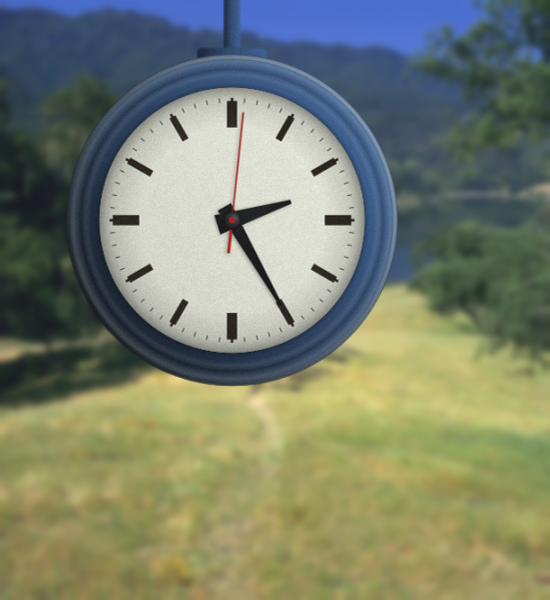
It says 2.25.01
